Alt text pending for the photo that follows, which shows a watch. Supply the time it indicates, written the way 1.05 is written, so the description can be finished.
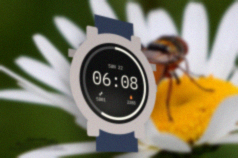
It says 6.08
